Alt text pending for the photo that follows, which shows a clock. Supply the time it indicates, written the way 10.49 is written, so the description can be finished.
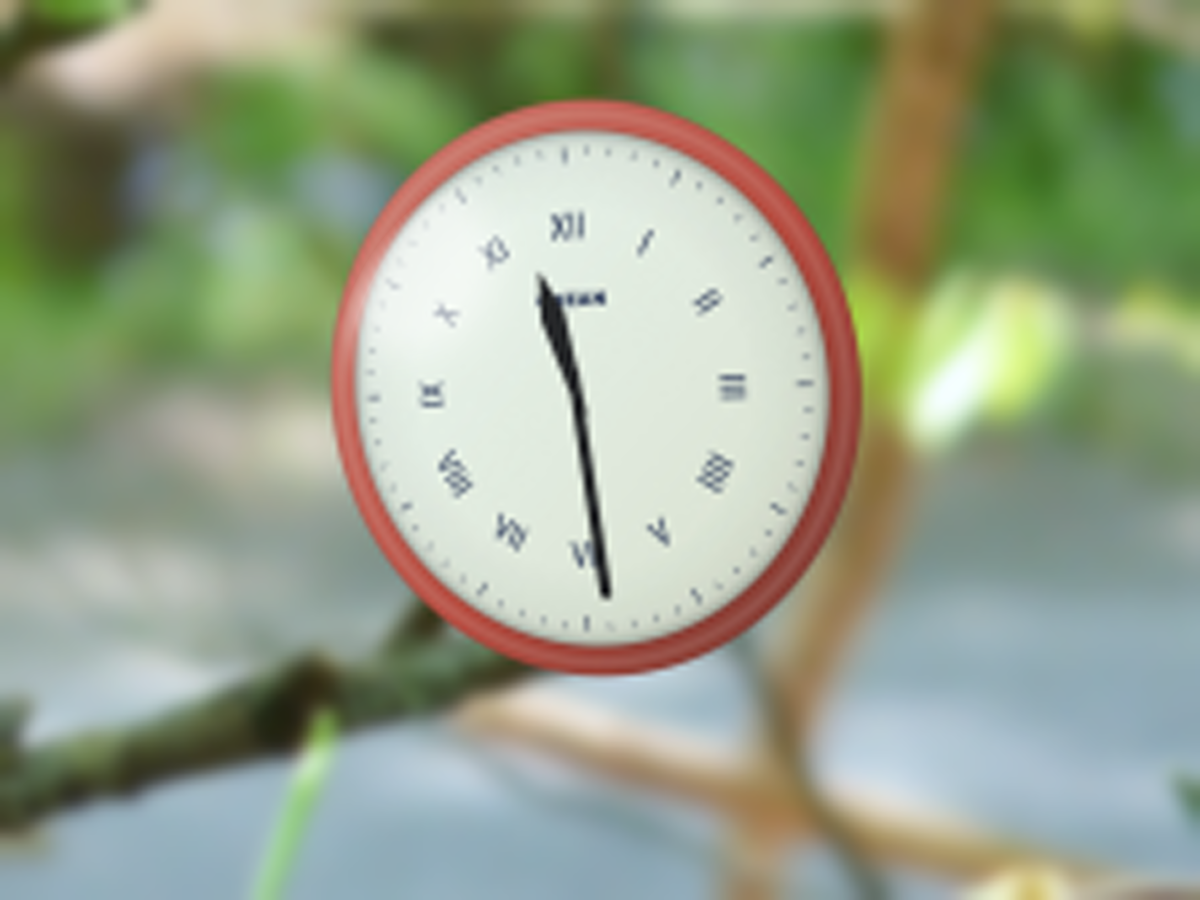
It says 11.29
